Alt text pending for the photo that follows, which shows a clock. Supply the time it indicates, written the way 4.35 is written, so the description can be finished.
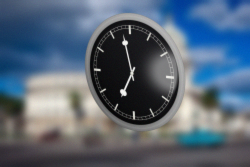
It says 6.58
